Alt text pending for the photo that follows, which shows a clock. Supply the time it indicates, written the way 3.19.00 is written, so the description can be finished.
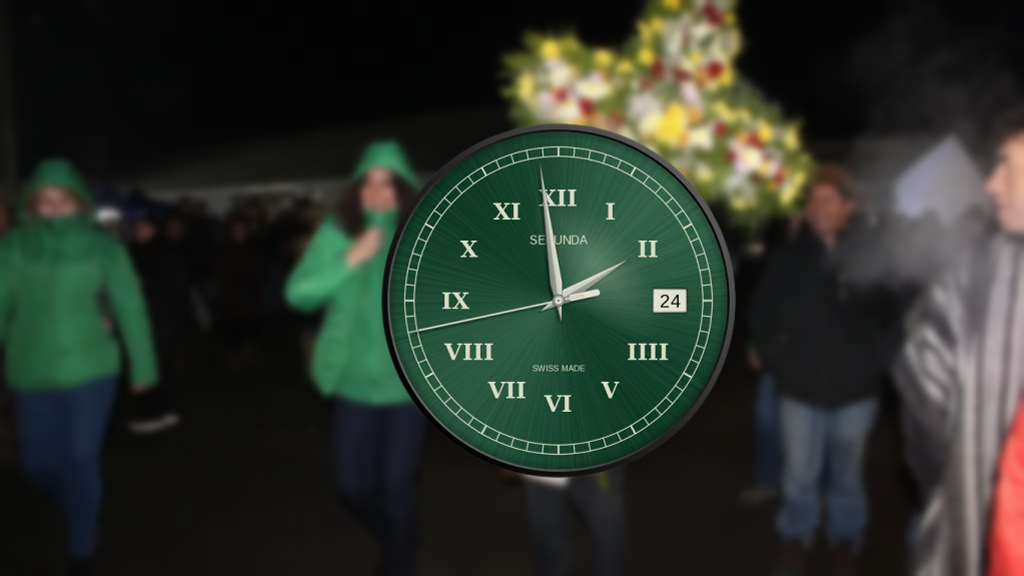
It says 1.58.43
